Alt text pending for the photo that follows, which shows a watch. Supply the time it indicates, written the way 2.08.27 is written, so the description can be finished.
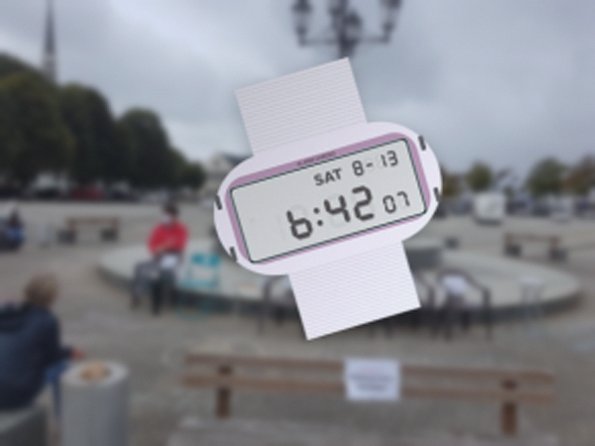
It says 6.42.07
